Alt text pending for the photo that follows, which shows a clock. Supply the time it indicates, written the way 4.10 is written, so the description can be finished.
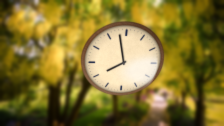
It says 7.58
